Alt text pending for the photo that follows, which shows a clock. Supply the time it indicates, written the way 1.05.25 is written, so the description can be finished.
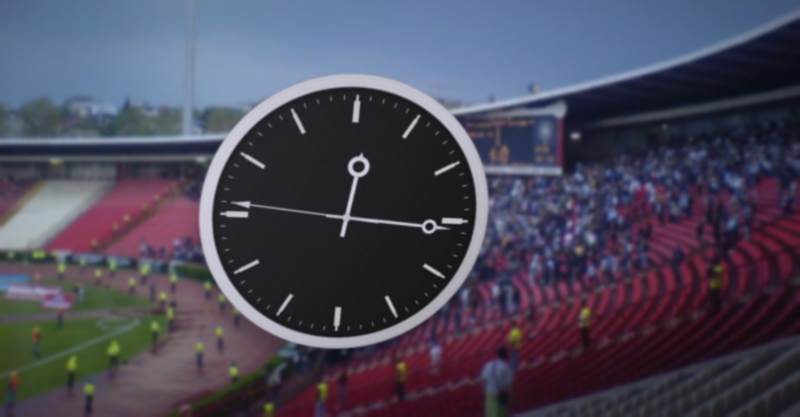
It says 12.15.46
